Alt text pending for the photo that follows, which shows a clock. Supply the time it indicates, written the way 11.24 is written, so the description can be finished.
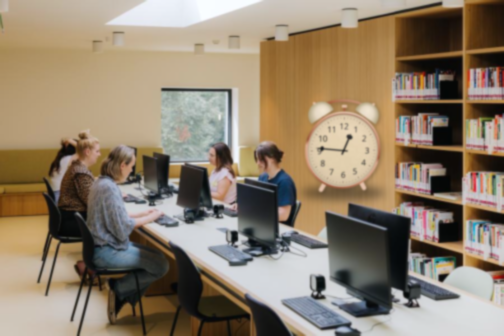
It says 12.46
